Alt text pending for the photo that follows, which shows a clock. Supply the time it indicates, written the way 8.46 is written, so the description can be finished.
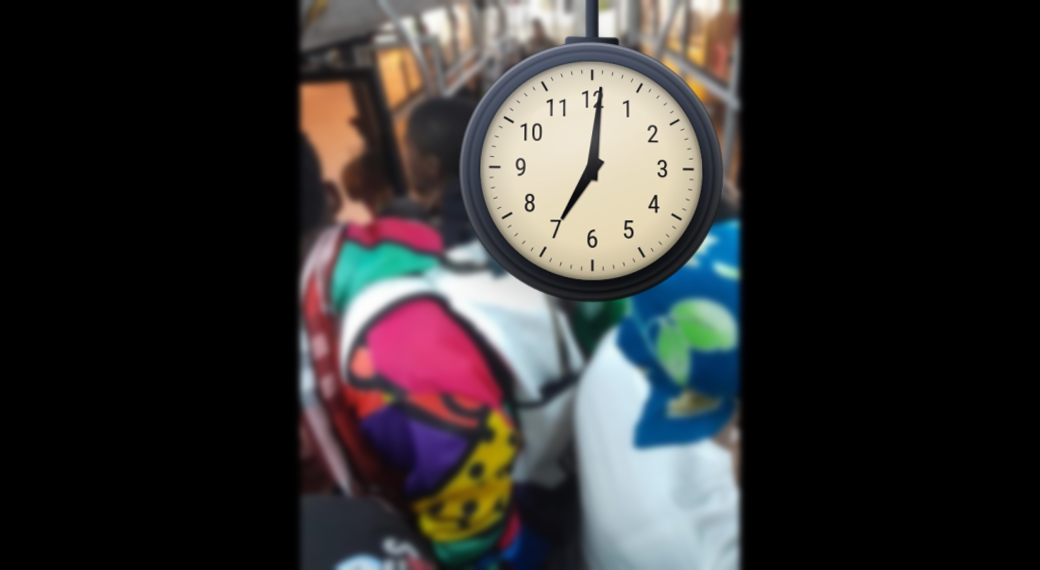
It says 7.01
